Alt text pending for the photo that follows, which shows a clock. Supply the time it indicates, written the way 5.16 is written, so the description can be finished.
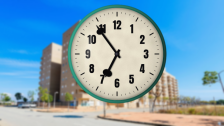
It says 6.54
